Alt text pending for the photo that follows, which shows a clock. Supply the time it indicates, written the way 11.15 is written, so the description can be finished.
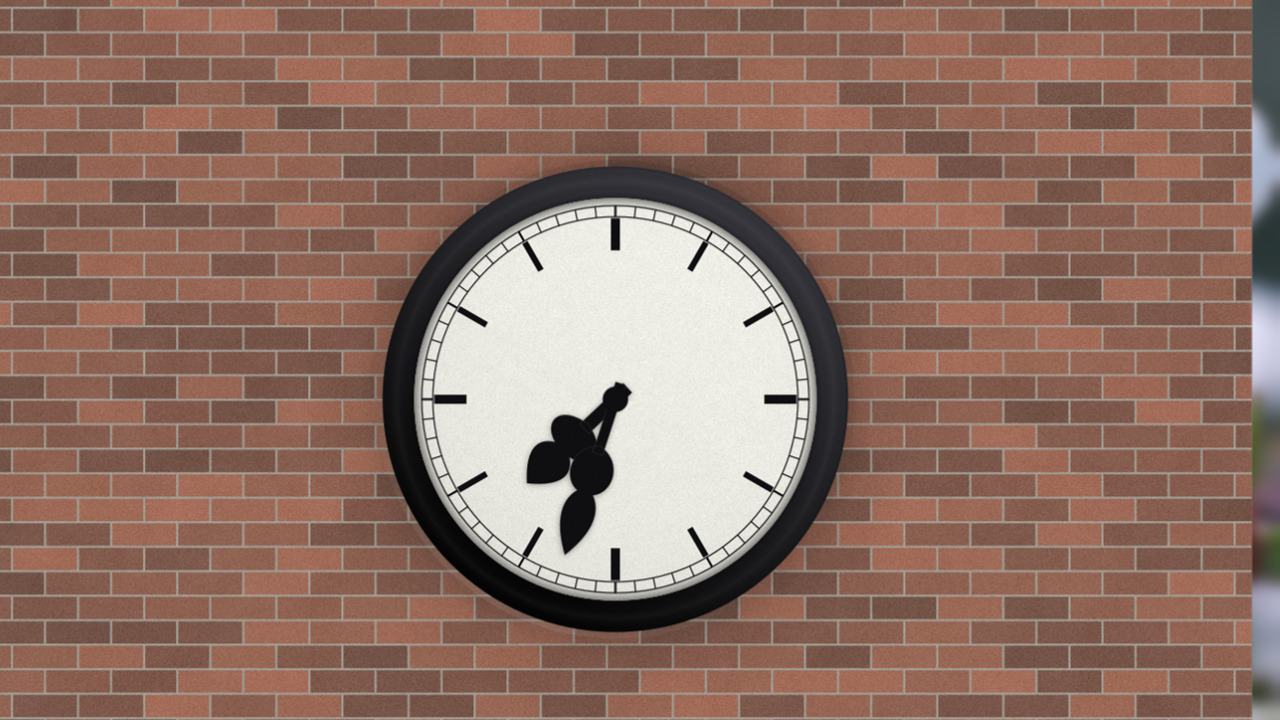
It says 7.33
